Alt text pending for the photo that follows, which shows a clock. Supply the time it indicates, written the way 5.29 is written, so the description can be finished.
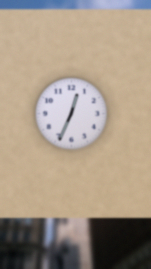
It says 12.34
